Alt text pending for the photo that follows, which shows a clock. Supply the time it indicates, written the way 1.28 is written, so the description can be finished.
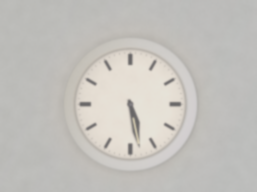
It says 5.28
